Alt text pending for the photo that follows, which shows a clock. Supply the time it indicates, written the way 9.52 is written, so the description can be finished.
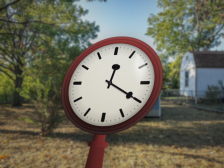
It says 12.20
